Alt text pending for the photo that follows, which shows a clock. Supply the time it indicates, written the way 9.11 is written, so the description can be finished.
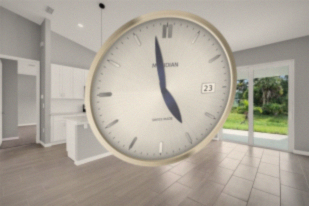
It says 4.58
